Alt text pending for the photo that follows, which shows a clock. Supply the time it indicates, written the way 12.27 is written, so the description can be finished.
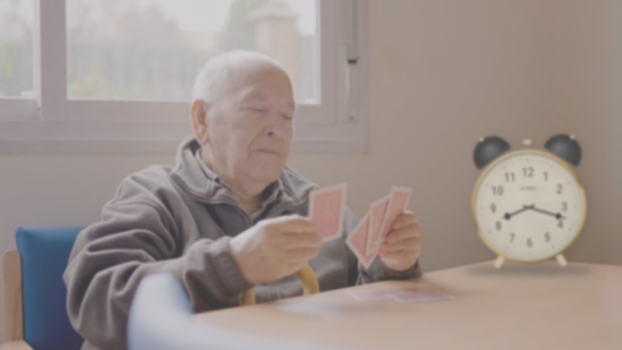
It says 8.18
